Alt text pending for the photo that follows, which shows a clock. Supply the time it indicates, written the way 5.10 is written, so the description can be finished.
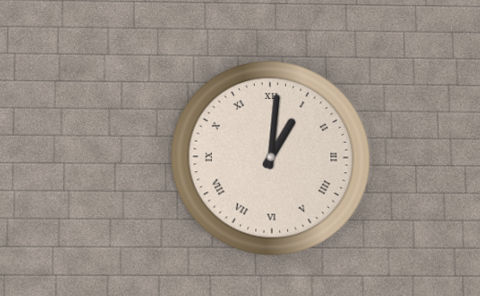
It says 1.01
